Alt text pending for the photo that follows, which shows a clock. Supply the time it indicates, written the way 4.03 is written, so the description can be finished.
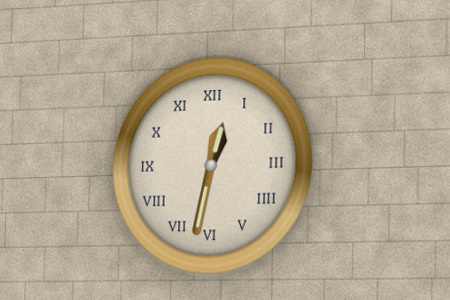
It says 12.32
